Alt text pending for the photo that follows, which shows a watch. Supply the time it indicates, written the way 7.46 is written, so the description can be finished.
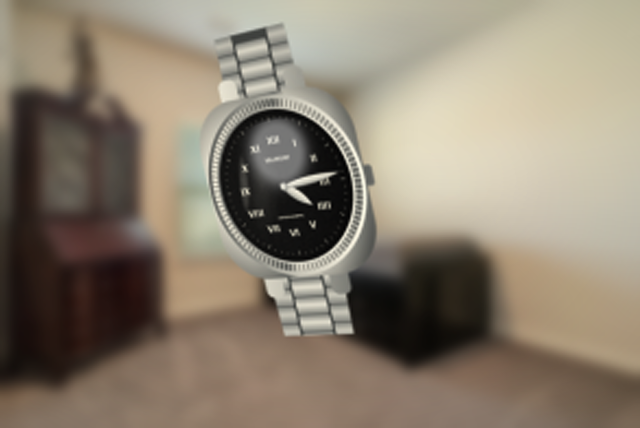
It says 4.14
